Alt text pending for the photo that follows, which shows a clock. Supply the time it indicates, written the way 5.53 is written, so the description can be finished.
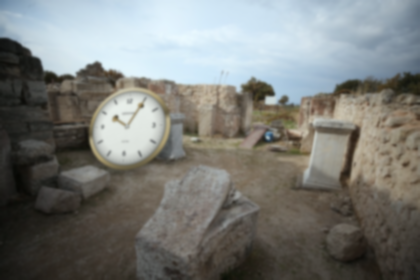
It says 10.05
